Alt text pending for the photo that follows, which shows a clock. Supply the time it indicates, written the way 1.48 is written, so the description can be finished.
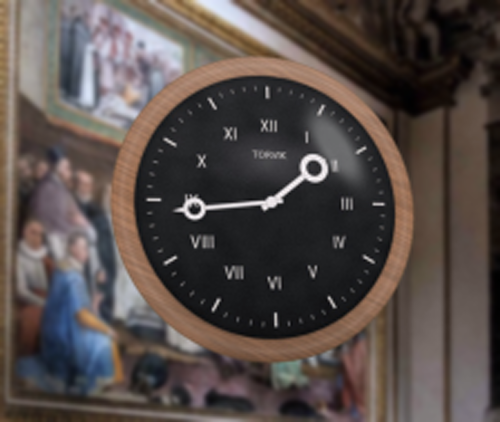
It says 1.44
